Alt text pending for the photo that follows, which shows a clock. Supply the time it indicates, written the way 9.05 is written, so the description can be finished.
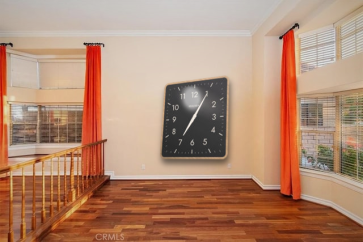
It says 7.05
